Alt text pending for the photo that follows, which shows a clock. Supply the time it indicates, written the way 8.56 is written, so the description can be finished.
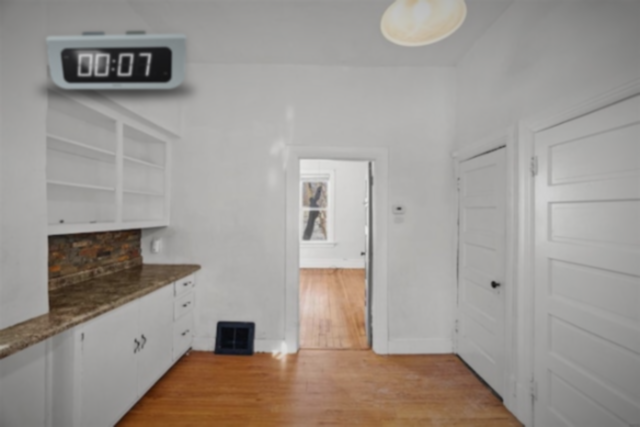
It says 0.07
